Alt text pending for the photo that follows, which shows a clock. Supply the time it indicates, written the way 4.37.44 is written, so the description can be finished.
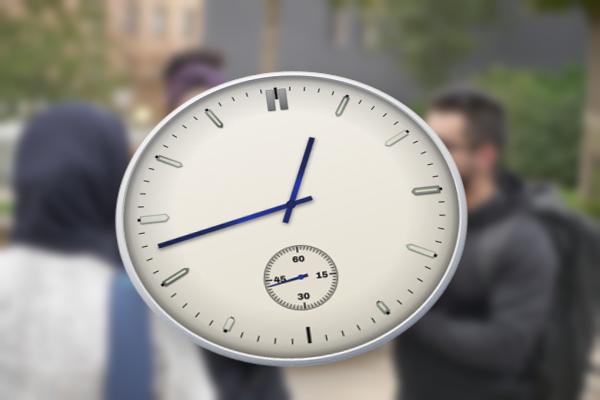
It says 12.42.43
